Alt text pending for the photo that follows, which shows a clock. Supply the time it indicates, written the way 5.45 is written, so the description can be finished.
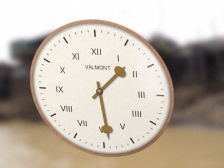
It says 1.29
